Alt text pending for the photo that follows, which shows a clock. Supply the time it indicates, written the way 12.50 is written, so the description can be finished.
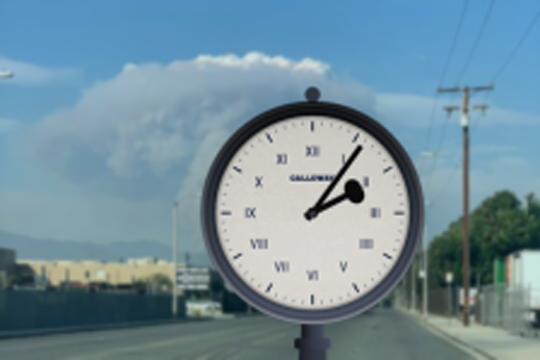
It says 2.06
